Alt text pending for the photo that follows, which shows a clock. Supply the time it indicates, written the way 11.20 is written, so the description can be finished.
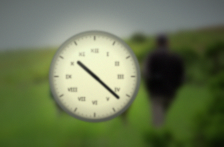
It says 10.22
